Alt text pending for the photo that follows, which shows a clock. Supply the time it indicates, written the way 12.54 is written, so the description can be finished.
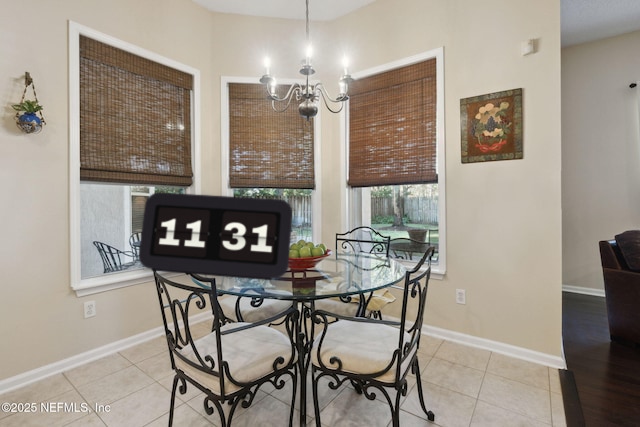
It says 11.31
